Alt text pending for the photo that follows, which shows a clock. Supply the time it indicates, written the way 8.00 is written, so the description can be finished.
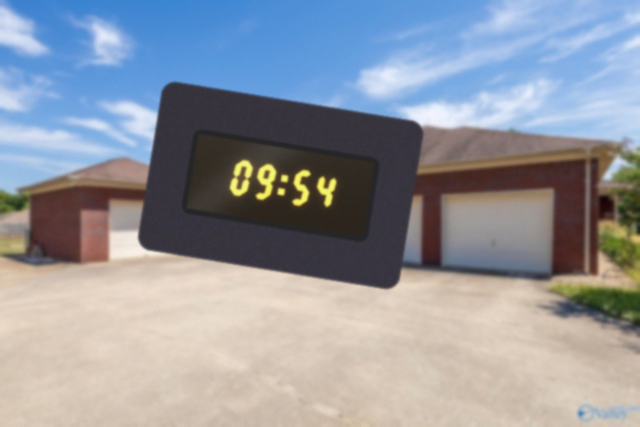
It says 9.54
